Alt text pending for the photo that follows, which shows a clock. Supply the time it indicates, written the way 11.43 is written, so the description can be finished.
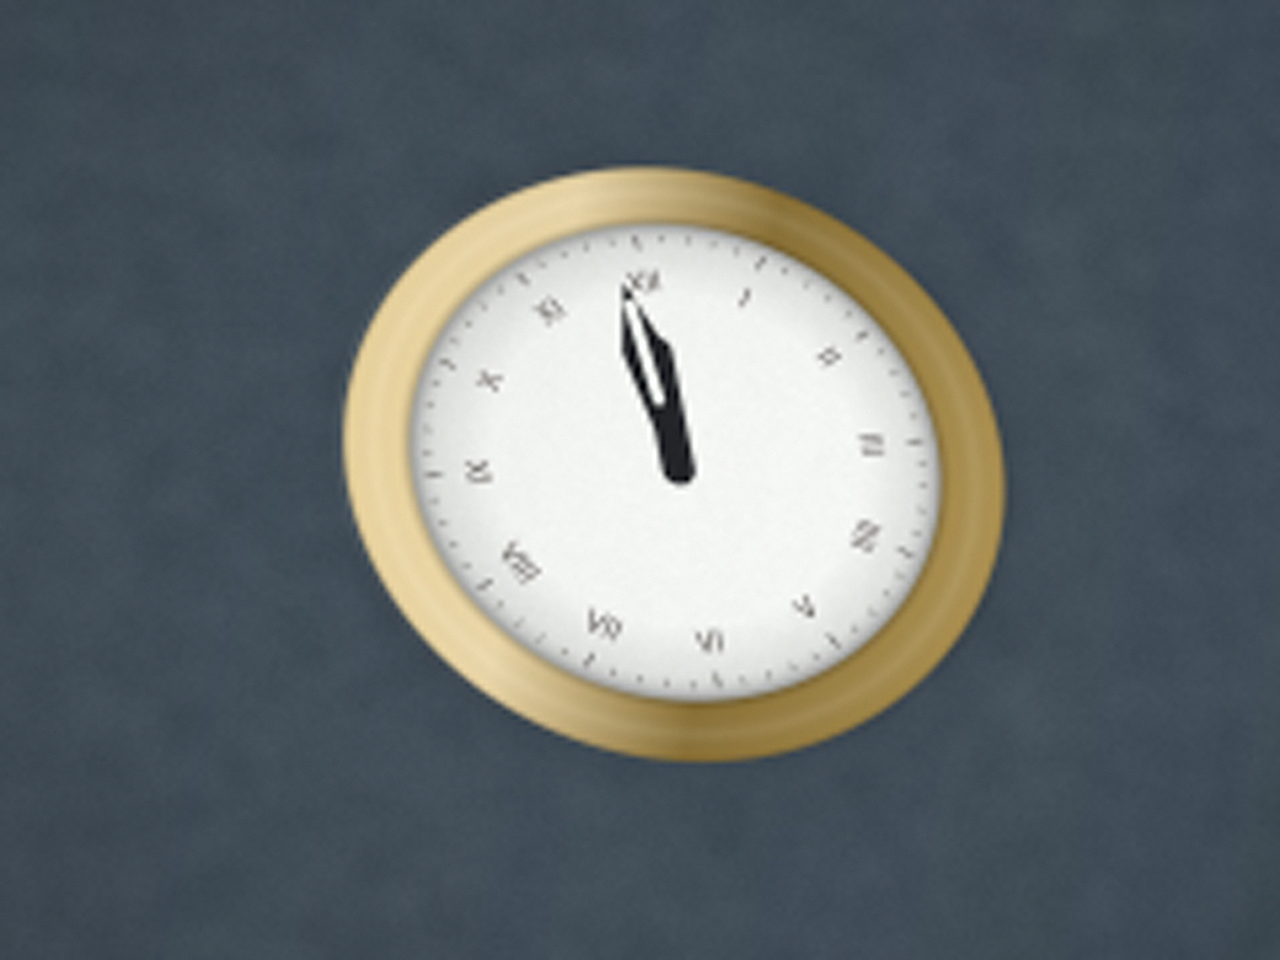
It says 11.59
